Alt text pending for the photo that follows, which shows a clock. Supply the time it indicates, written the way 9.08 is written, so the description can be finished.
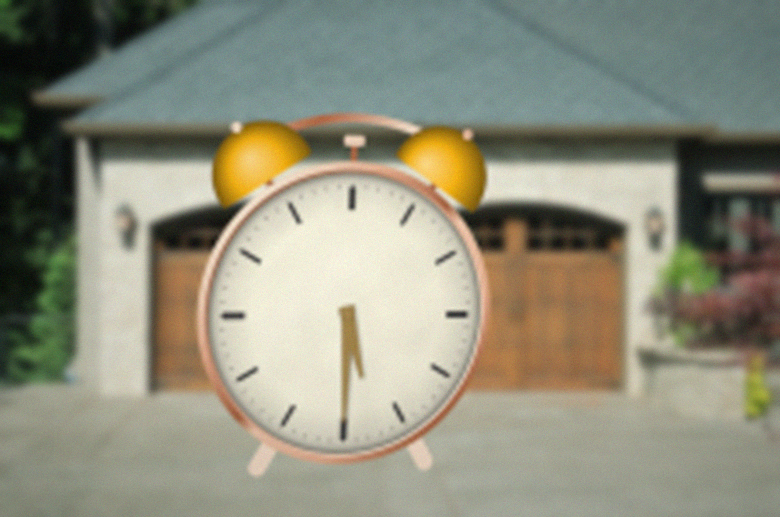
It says 5.30
